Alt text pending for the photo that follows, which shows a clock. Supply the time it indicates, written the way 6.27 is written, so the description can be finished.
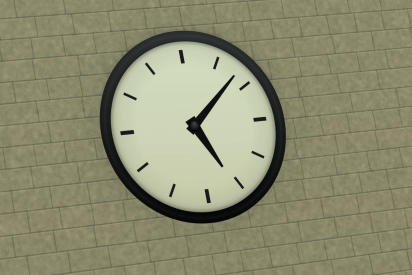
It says 5.08
